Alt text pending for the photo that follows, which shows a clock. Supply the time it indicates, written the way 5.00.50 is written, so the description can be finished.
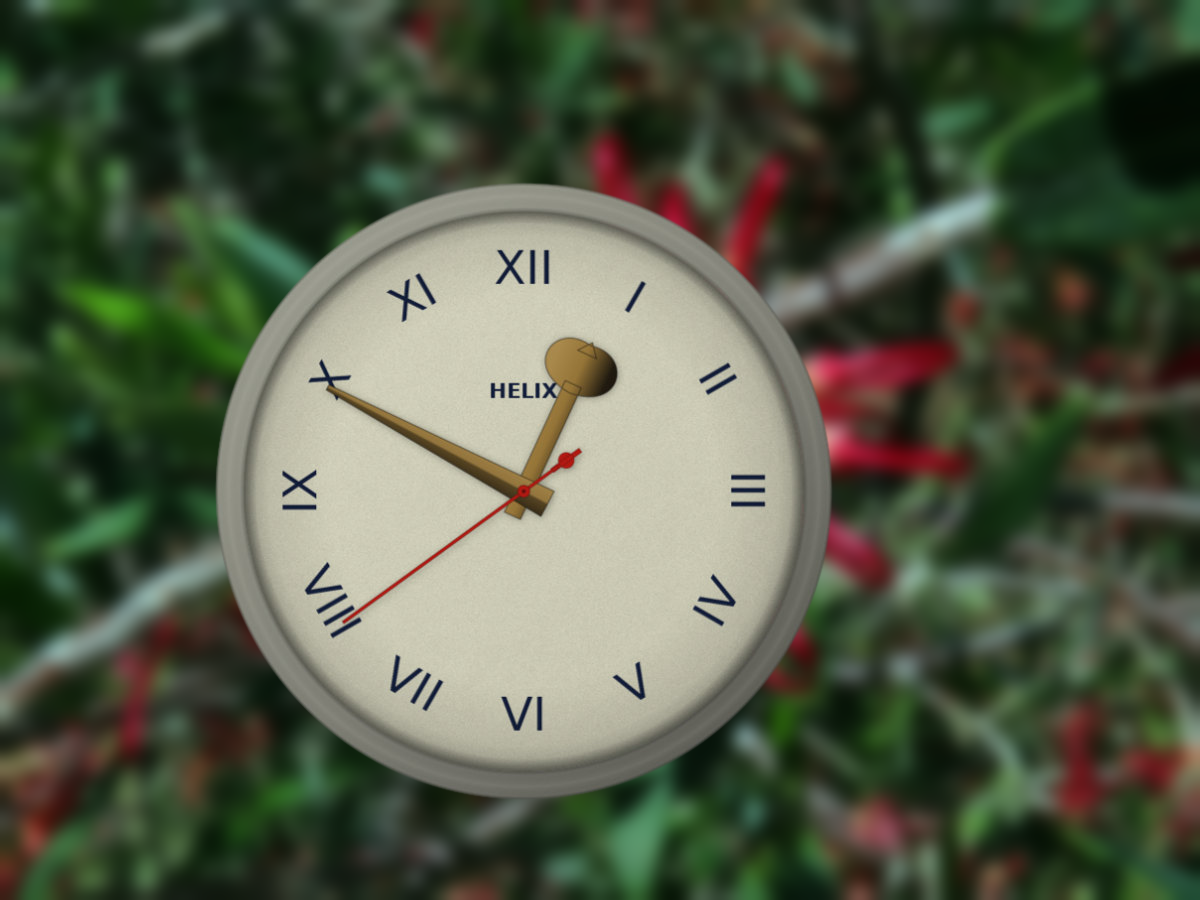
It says 12.49.39
